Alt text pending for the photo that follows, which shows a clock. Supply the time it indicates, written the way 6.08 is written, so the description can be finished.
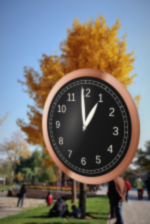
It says 12.59
